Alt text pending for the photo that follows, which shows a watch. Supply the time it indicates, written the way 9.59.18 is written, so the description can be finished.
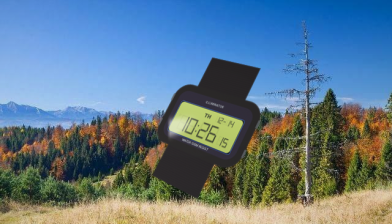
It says 10.26.15
